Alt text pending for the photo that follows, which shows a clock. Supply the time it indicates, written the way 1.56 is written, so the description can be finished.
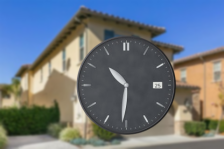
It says 10.31
